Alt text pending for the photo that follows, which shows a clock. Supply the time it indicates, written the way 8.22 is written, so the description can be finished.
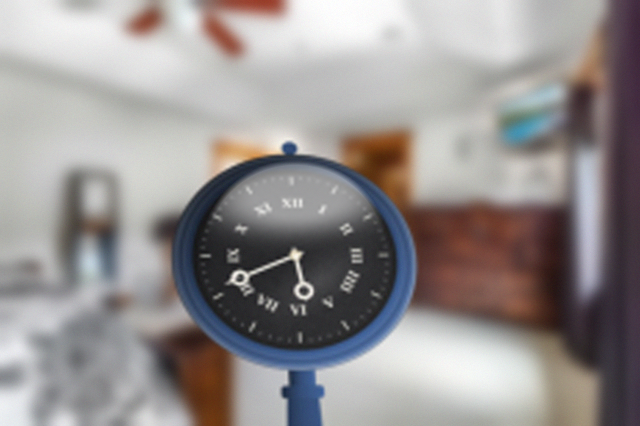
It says 5.41
